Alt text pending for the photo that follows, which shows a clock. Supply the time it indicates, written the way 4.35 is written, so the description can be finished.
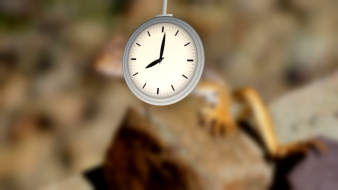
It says 8.01
